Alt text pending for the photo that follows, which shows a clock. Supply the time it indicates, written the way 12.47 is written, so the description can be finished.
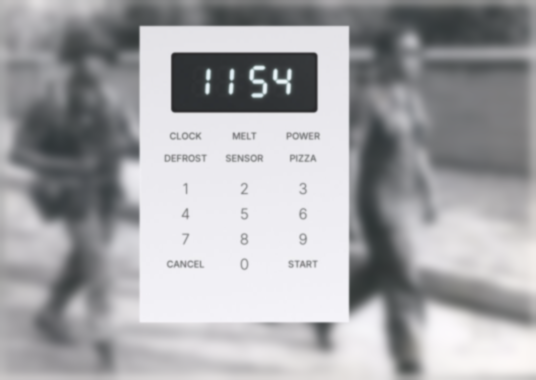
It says 11.54
